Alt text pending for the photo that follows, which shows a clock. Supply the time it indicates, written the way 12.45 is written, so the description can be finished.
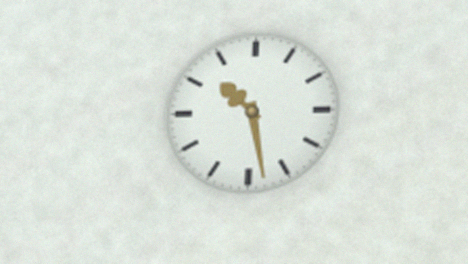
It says 10.28
